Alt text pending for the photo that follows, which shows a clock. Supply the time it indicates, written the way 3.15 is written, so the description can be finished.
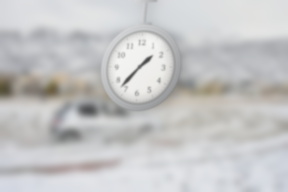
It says 1.37
